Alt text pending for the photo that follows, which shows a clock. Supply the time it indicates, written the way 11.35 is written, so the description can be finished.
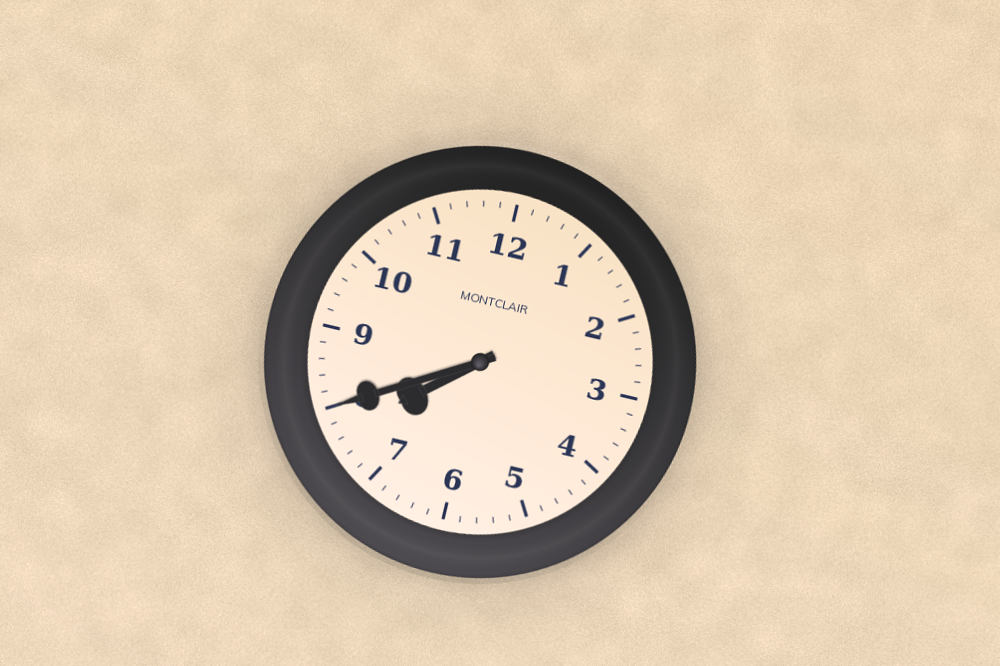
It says 7.40
